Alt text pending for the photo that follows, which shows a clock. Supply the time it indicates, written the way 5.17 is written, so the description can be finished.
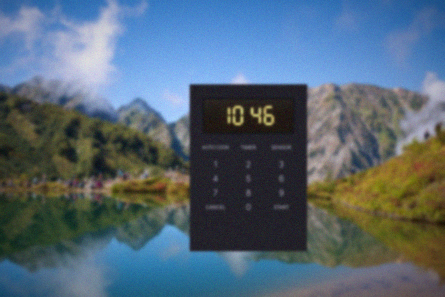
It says 10.46
